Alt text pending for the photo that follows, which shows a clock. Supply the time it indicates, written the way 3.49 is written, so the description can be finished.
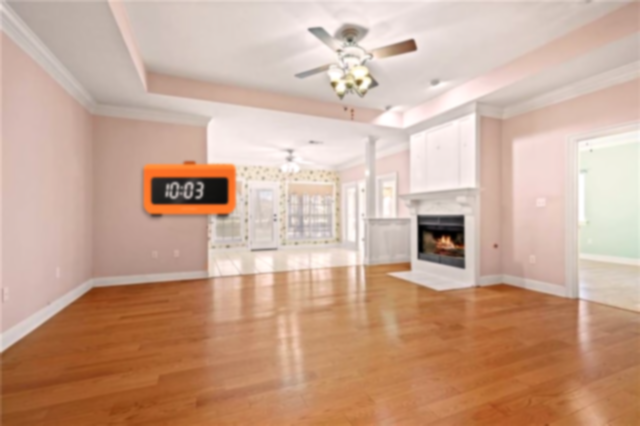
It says 10.03
